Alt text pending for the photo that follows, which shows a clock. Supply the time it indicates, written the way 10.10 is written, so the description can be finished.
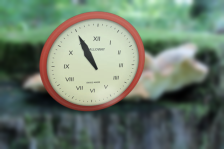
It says 10.55
